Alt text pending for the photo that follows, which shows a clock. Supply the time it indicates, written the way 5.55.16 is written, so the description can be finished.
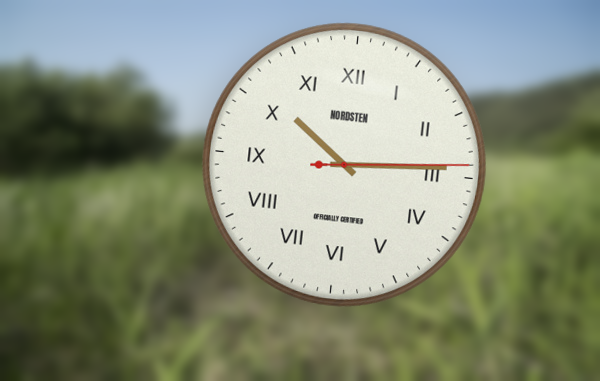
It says 10.14.14
